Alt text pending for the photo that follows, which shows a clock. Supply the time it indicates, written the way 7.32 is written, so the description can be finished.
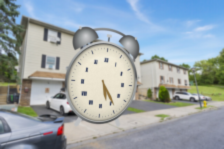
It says 5.24
